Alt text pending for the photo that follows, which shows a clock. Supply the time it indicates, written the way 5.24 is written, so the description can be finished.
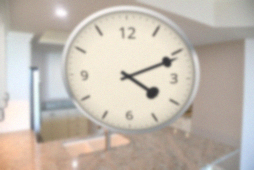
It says 4.11
